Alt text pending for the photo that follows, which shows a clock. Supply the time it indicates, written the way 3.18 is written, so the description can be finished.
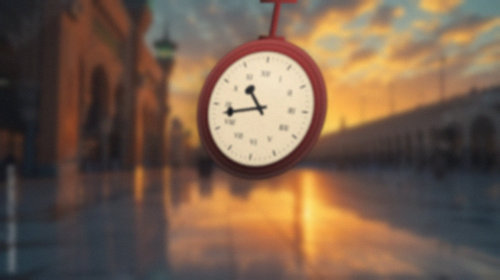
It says 10.43
